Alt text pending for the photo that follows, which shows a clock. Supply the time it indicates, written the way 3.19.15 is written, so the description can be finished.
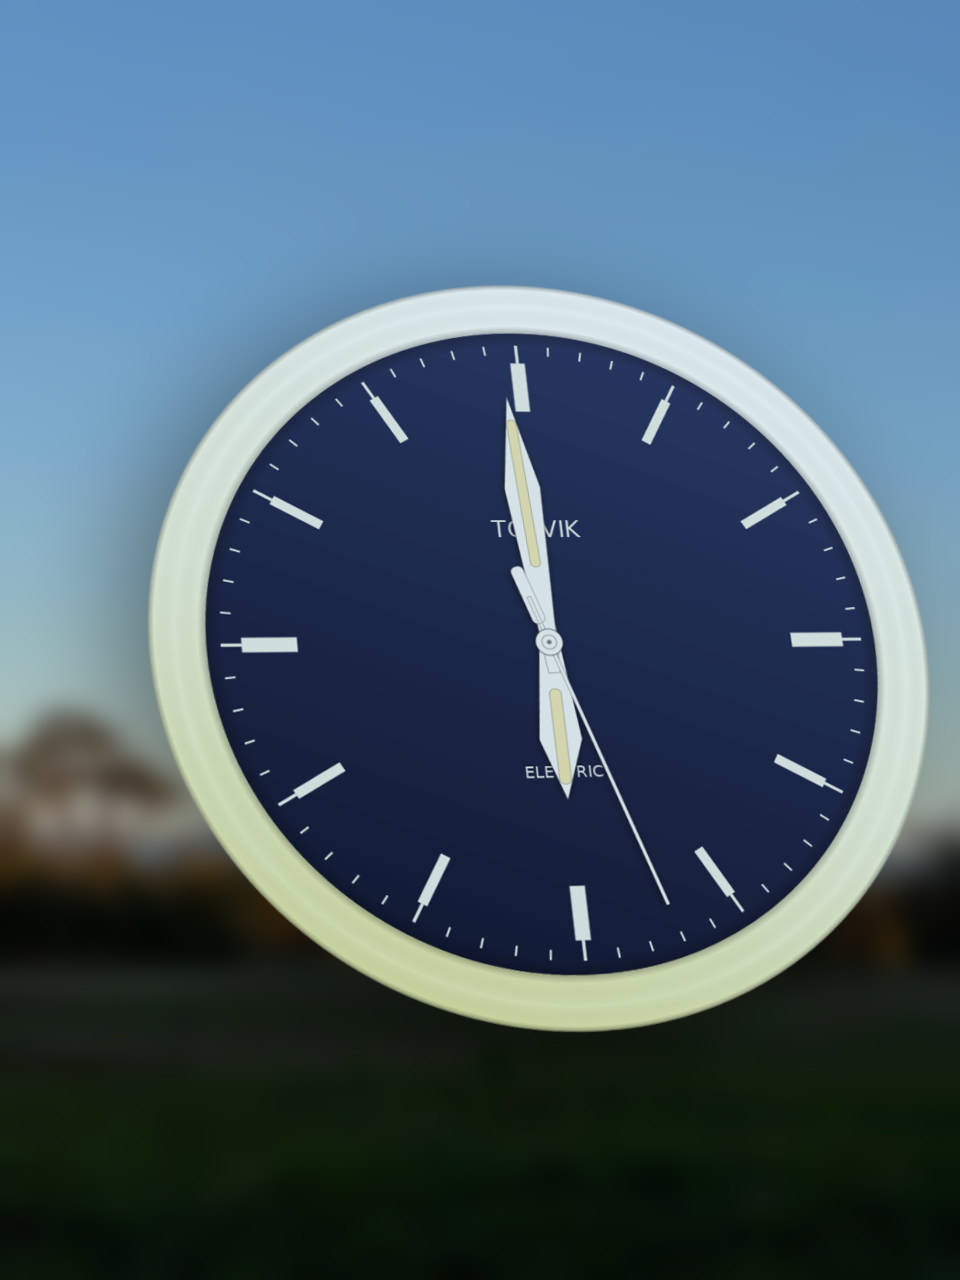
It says 5.59.27
